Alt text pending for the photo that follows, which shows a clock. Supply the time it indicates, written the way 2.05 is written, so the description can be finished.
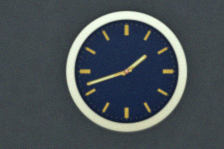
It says 1.42
